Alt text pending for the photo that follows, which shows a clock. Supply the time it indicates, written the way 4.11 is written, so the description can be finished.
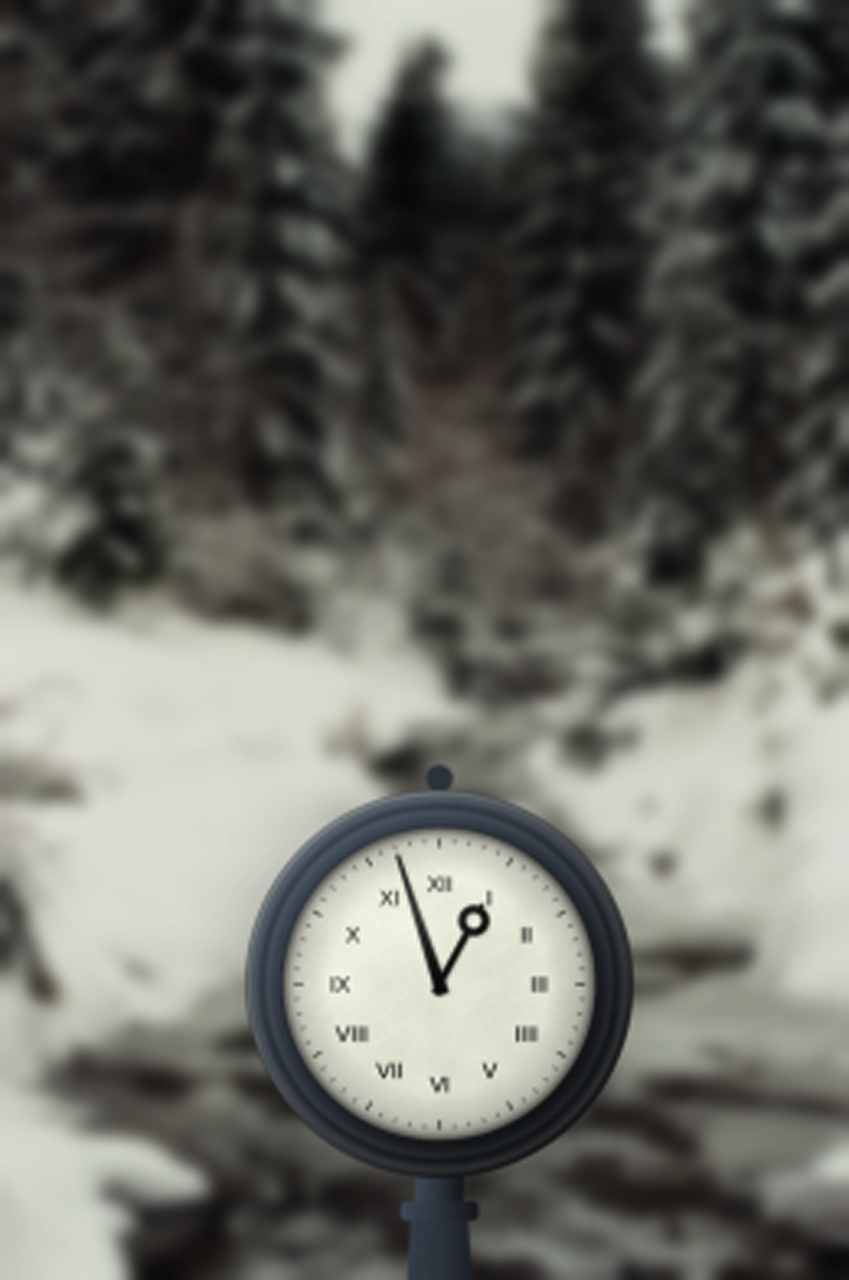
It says 12.57
